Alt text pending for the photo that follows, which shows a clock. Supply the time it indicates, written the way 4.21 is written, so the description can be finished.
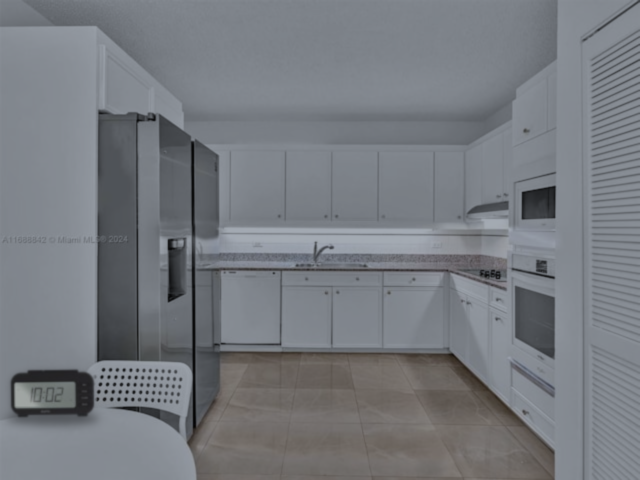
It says 10.02
